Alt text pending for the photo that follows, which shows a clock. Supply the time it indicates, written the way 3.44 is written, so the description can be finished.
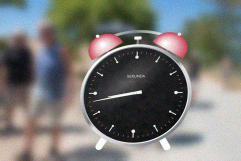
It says 8.43
